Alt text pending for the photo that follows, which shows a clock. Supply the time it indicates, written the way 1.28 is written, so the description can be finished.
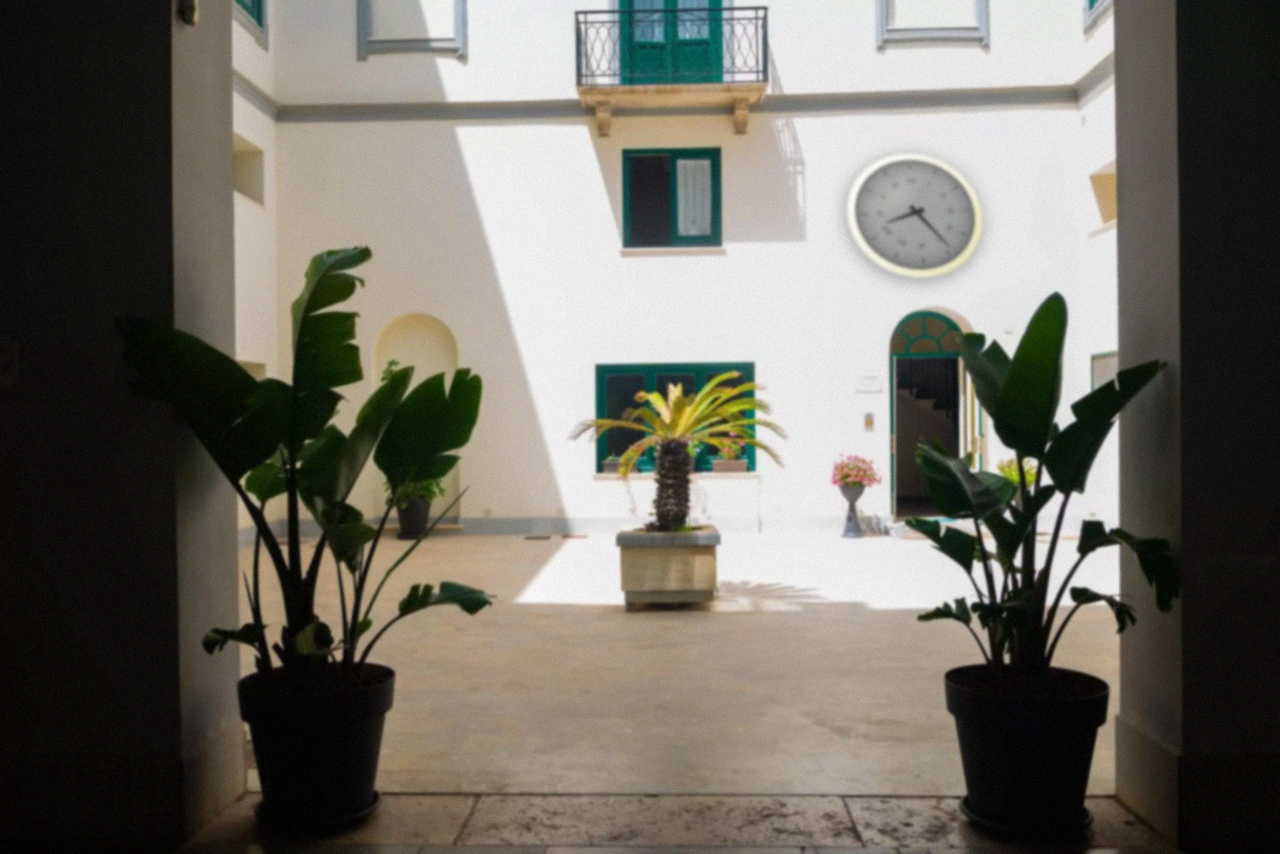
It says 8.24
